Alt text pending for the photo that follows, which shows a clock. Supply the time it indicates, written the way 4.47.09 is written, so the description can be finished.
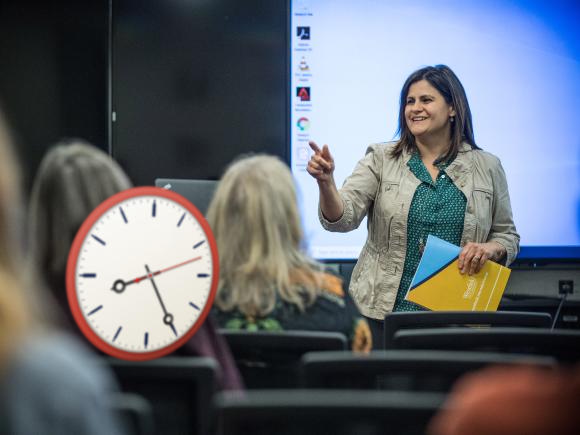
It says 8.25.12
